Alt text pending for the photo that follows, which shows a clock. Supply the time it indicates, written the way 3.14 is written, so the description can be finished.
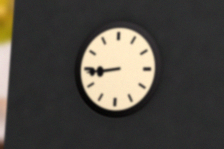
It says 8.44
